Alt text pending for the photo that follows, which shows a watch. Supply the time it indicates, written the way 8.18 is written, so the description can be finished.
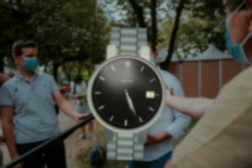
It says 5.26
